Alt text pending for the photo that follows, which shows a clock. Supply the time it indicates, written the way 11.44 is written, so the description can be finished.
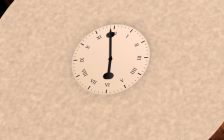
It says 5.59
